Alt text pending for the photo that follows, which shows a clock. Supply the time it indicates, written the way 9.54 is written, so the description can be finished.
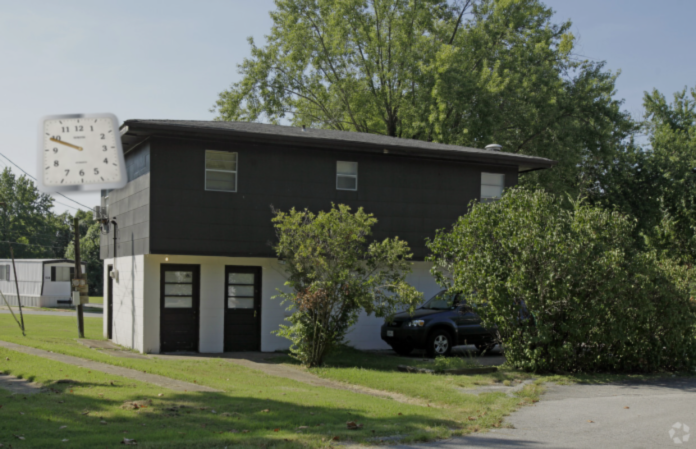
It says 9.49
